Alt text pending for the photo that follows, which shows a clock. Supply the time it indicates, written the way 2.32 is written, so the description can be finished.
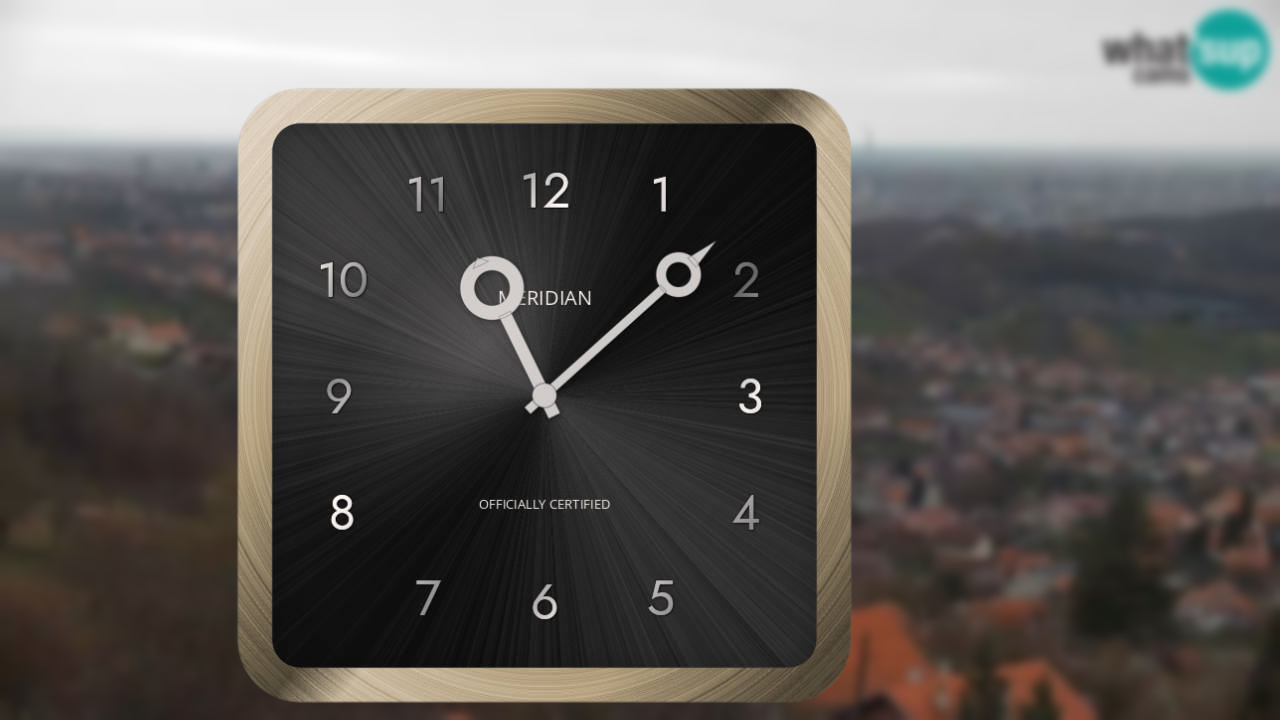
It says 11.08
